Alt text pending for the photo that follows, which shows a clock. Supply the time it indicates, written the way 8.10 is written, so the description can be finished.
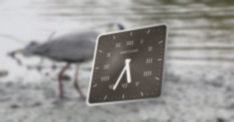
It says 5.34
